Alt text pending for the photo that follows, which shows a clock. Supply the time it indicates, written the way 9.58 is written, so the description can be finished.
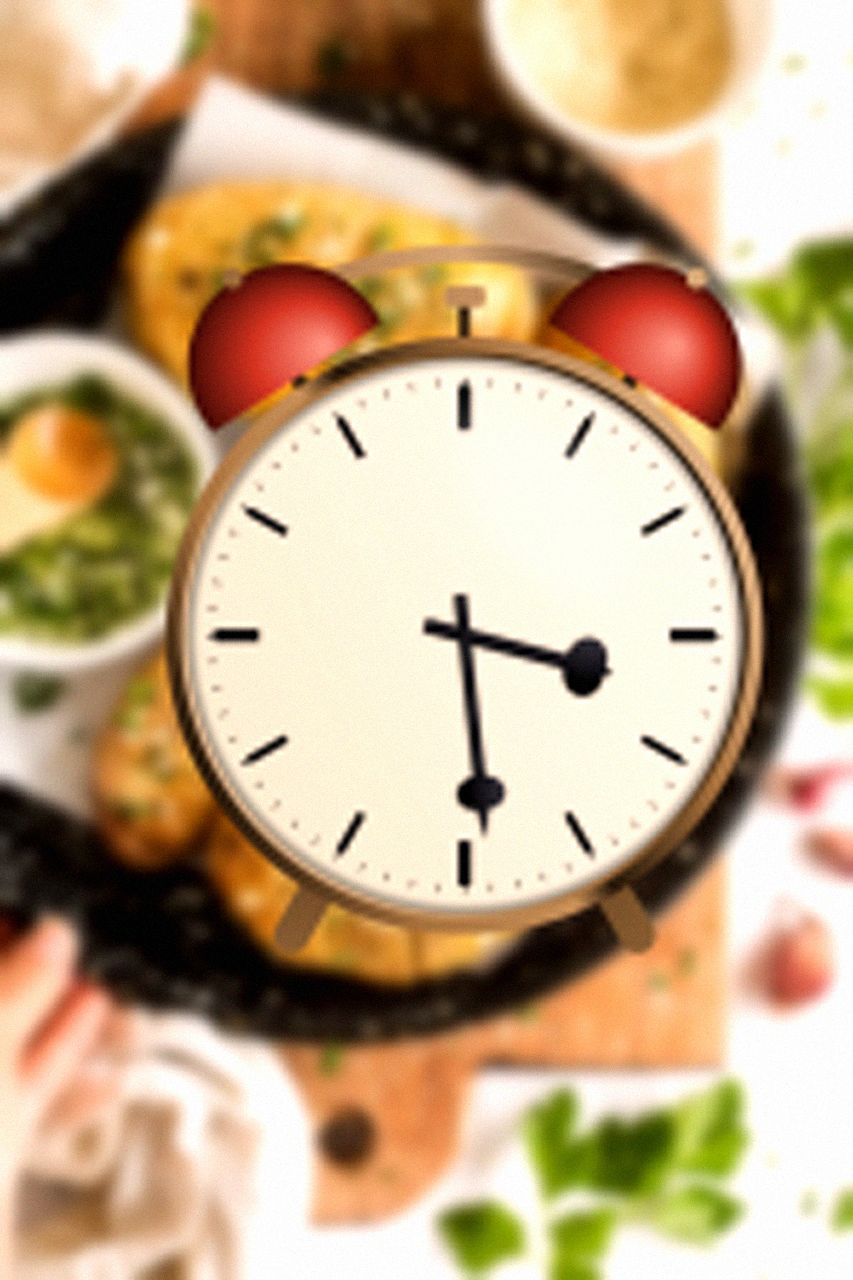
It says 3.29
